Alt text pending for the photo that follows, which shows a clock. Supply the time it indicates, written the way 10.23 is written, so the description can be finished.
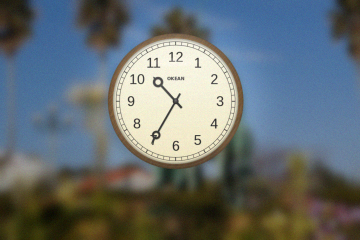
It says 10.35
